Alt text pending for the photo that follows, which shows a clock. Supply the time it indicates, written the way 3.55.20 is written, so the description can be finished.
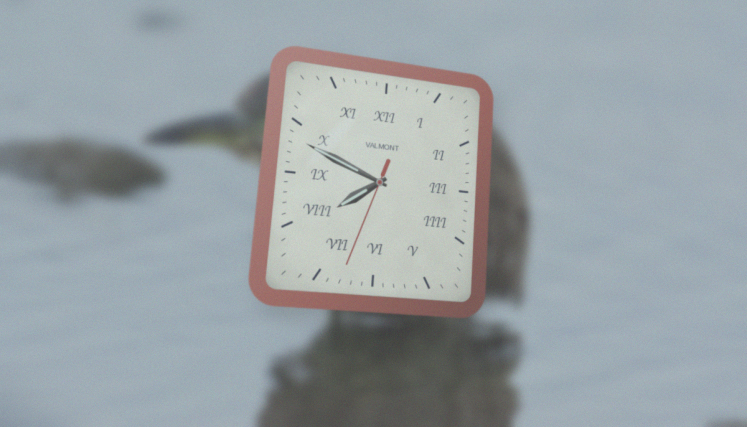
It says 7.48.33
